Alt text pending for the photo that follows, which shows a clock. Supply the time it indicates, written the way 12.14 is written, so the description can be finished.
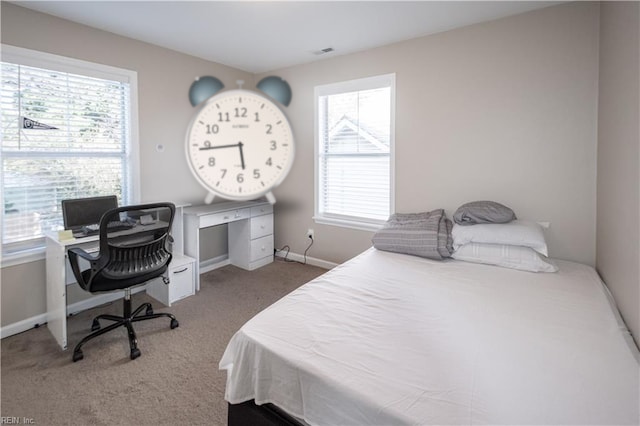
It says 5.44
